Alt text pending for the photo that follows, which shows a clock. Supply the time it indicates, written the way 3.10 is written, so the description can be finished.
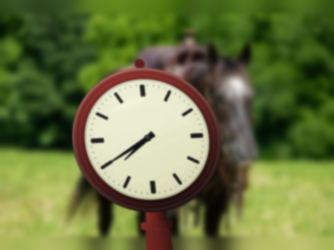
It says 7.40
